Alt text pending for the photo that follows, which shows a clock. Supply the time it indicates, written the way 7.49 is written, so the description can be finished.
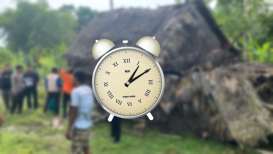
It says 1.10
